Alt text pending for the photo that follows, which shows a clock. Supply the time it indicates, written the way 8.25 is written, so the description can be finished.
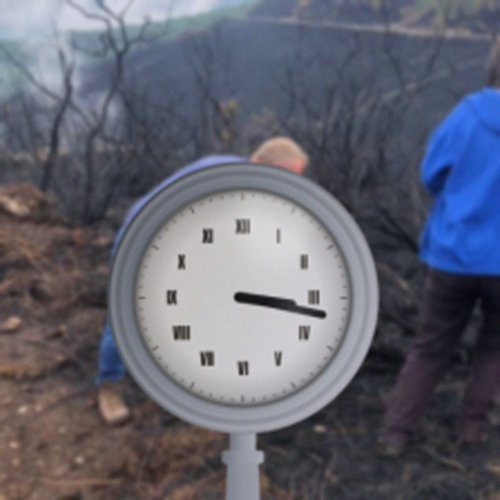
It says 3.17
